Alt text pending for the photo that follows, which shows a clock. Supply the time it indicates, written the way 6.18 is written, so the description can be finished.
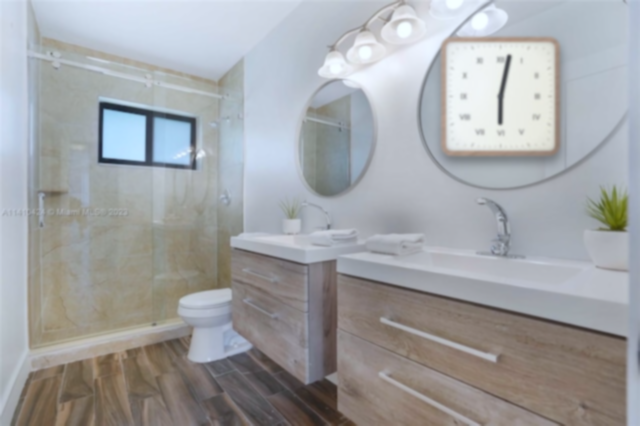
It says 6.02
